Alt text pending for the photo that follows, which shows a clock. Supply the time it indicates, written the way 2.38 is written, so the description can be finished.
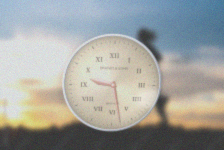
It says 9.28
